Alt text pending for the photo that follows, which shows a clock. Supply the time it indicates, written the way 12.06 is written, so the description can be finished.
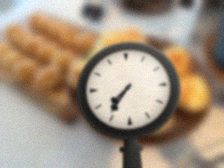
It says 7.36
